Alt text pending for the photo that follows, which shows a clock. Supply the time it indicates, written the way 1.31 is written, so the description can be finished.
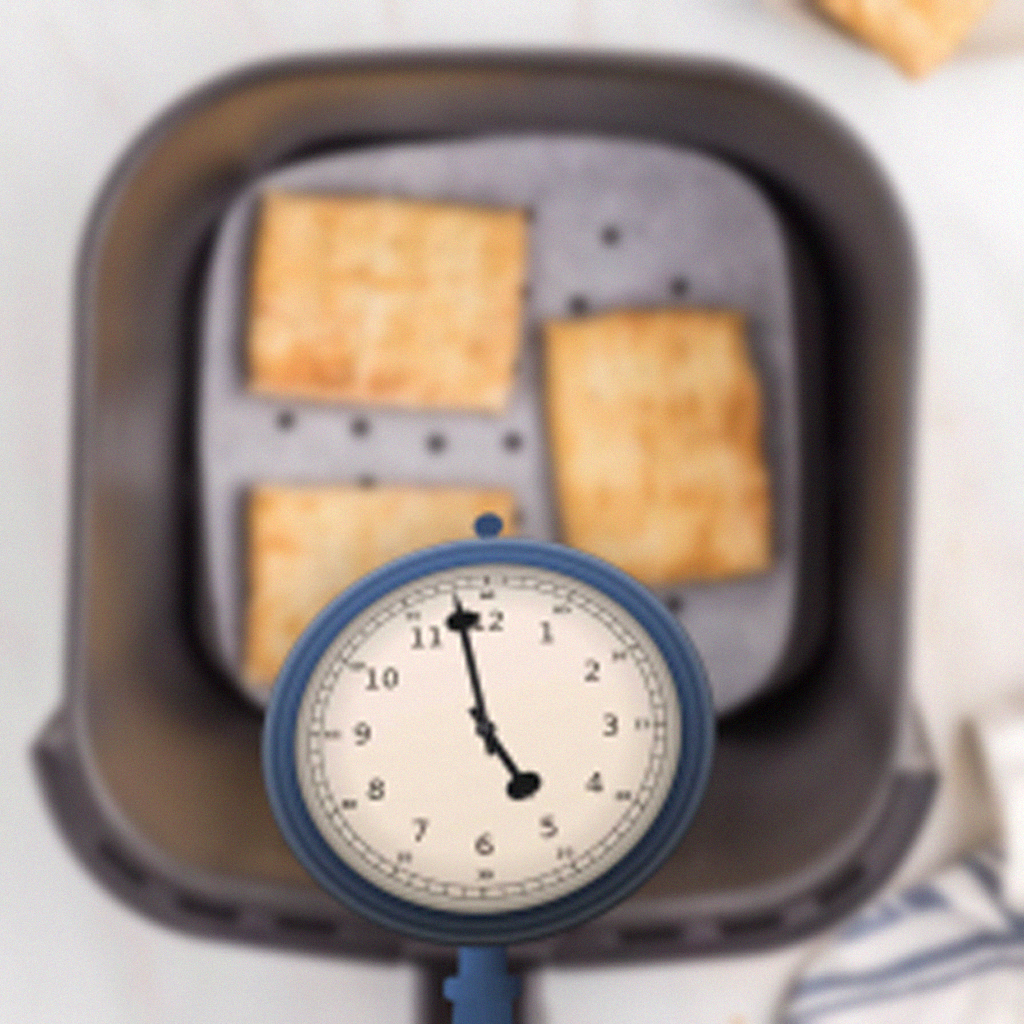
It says 4.58
